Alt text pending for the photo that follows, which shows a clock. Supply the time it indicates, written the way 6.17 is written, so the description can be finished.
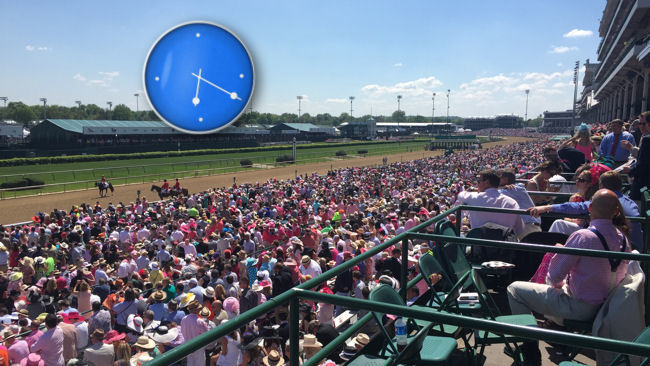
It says 6.20
